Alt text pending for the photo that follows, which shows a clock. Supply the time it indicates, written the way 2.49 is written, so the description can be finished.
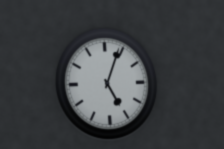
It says 5.04
